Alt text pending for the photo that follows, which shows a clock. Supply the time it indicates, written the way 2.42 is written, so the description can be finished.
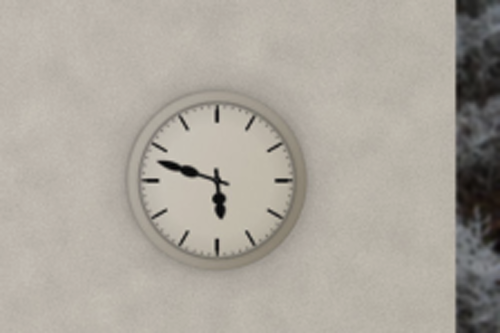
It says 5.48
